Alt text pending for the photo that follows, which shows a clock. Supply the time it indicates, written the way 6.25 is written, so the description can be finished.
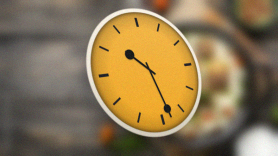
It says 10.28
